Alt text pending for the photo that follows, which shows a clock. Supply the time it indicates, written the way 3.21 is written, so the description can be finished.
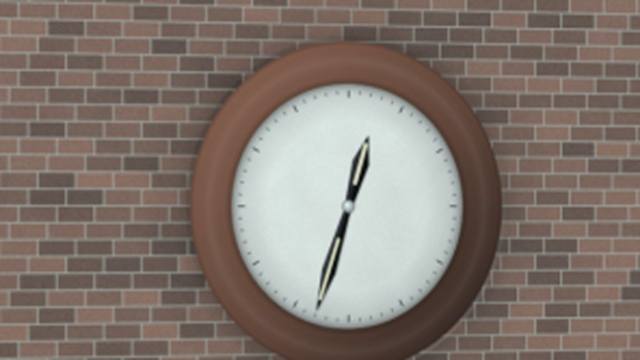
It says 12.33
